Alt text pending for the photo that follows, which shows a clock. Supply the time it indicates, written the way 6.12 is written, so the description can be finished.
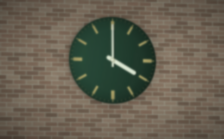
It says 4.00
